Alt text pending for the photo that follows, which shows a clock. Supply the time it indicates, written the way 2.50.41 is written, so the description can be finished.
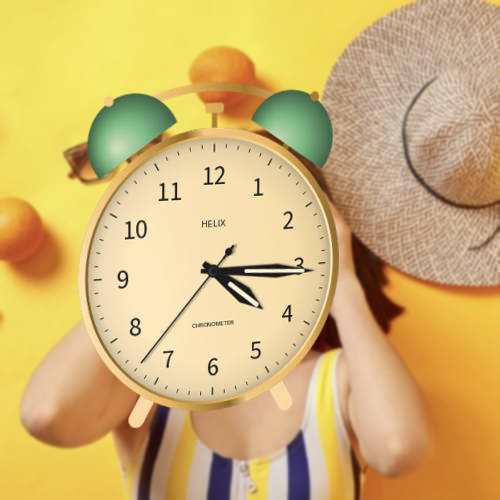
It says 4.15.37
